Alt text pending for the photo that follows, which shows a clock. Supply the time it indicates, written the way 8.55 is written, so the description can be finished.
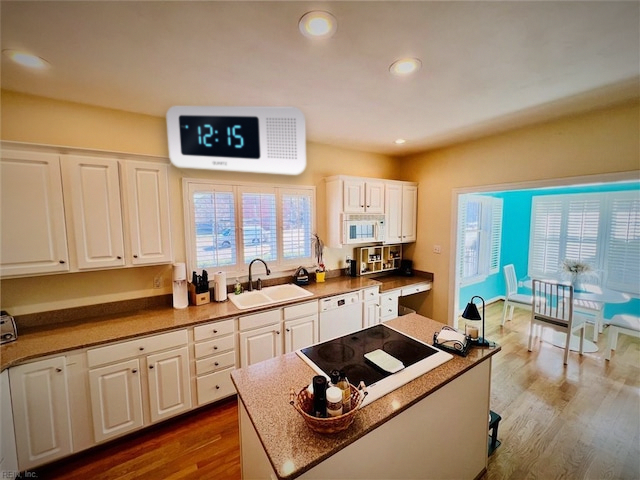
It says 12.15
